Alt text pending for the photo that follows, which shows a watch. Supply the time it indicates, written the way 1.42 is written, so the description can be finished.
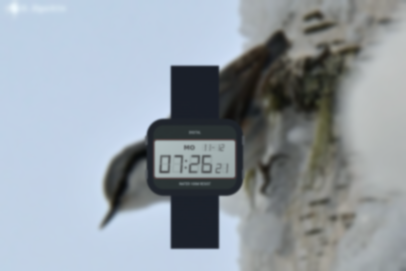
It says 7.26
